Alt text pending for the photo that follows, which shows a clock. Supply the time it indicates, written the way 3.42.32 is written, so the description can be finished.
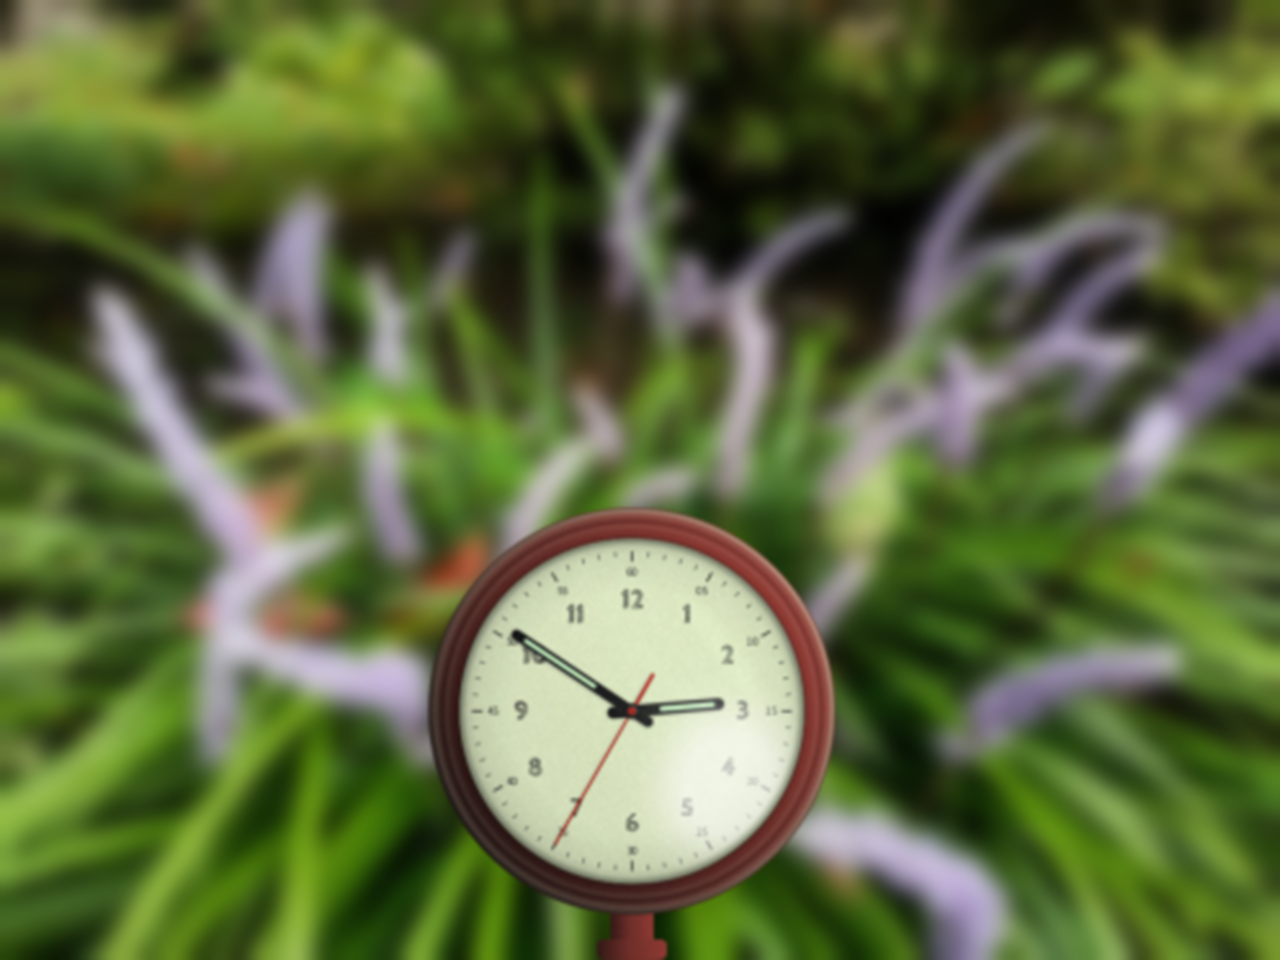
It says 2.50.35
